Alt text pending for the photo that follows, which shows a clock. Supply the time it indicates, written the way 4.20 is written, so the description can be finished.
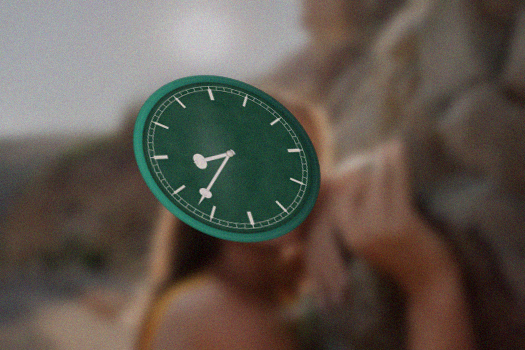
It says 8.37
